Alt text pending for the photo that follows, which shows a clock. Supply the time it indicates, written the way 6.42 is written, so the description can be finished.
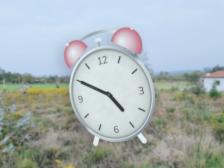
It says 4.50
